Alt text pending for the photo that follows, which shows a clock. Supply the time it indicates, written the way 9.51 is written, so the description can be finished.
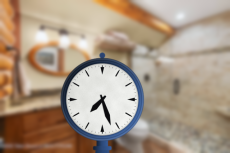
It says 7.27
